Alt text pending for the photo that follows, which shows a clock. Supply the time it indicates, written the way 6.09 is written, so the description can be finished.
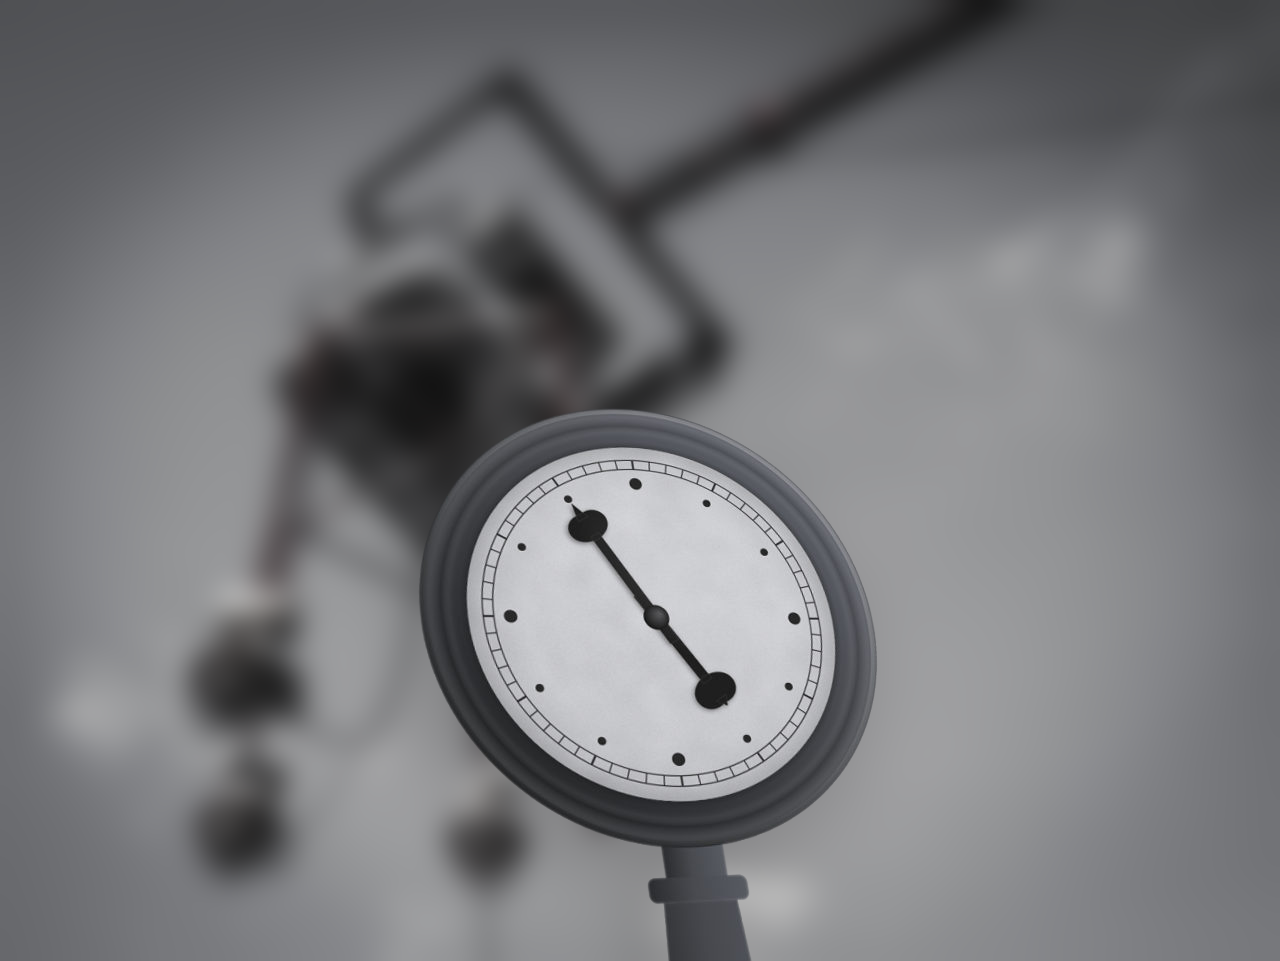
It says 4.55
